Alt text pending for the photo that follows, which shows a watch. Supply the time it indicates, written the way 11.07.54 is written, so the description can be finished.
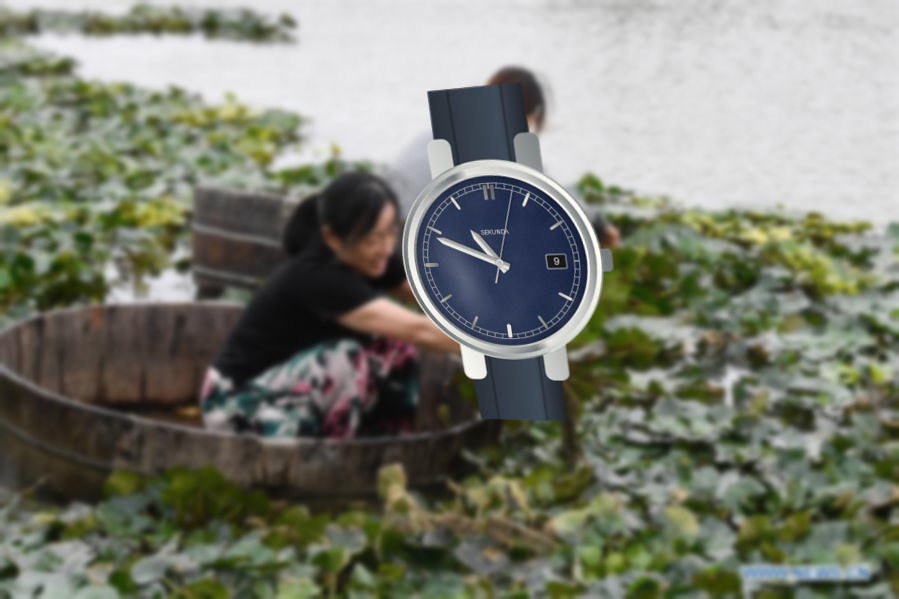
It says 10.49.03
